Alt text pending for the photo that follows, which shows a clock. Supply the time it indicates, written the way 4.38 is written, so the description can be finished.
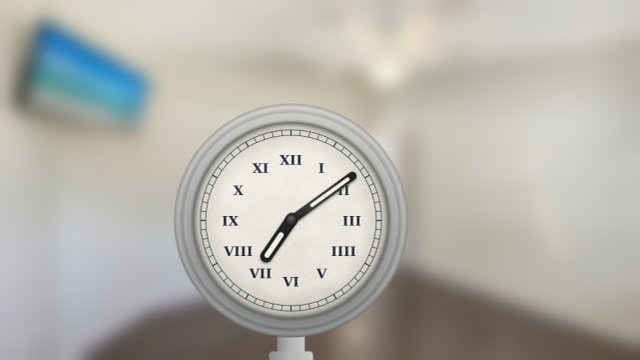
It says 7.09
